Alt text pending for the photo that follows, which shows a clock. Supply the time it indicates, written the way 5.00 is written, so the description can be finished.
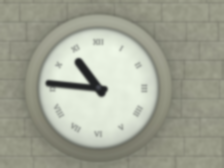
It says 10.46
